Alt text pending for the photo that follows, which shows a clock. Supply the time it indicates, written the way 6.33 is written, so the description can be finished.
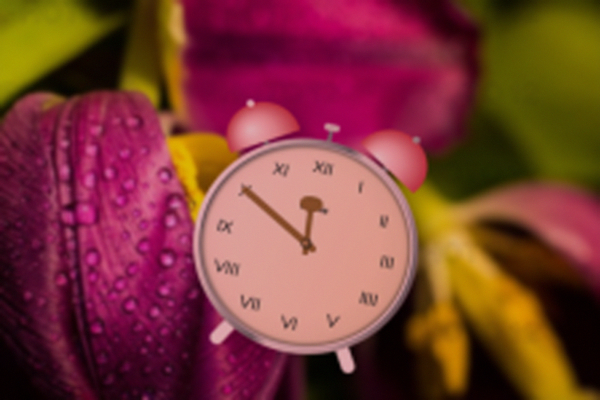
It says 11.50
